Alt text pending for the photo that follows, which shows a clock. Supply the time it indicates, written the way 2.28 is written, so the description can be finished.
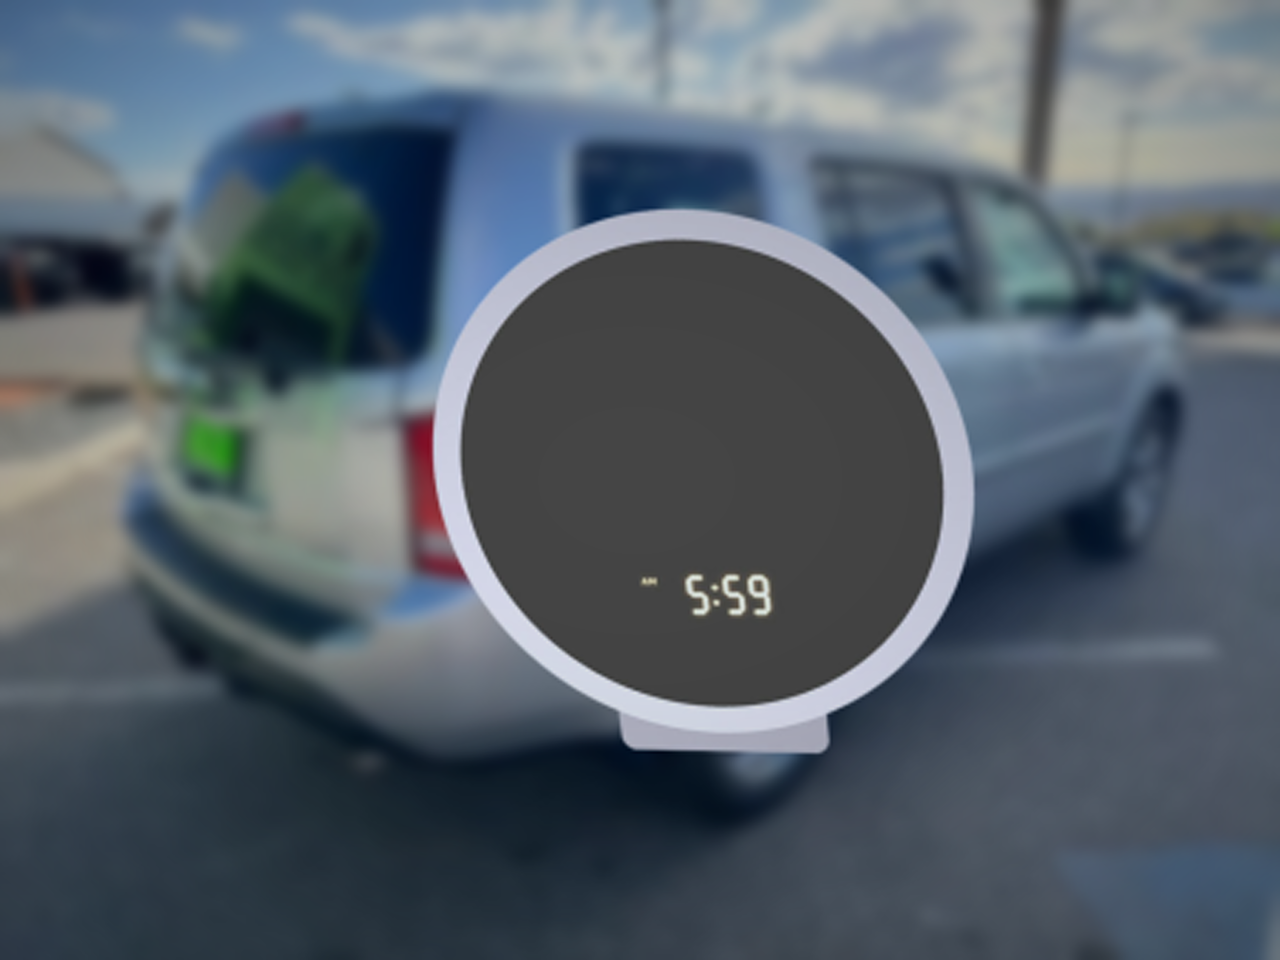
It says 5.59
